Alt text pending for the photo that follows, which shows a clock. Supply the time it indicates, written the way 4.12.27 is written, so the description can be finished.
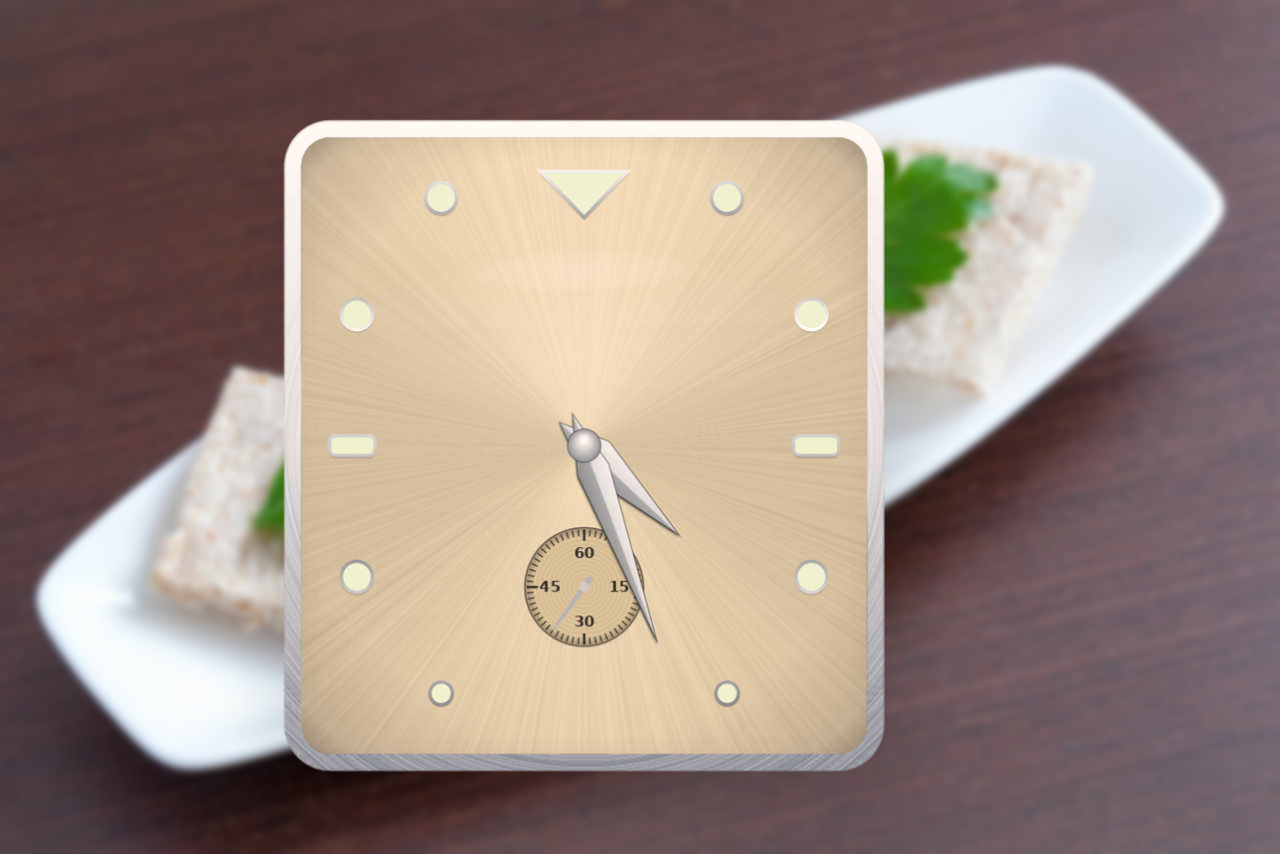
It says 4.26.36
